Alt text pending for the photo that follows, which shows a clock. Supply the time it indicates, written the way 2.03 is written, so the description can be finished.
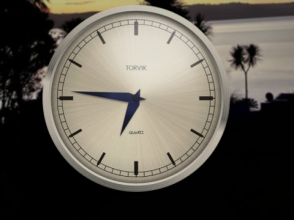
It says 6.46
